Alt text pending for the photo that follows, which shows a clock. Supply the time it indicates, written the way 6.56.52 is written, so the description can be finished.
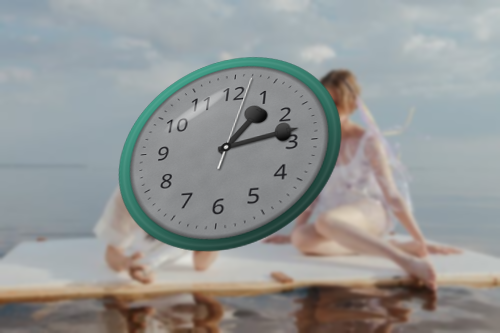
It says 1.13.02
